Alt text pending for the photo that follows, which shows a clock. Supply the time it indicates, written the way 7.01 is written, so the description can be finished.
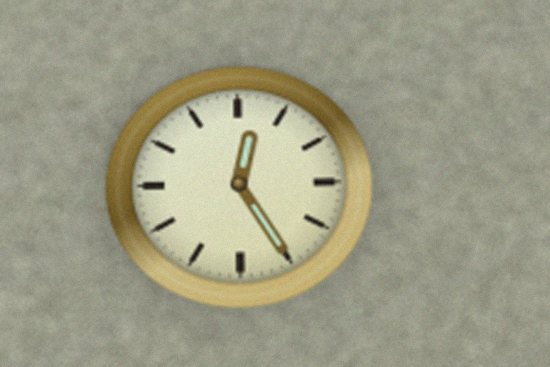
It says 12.25
